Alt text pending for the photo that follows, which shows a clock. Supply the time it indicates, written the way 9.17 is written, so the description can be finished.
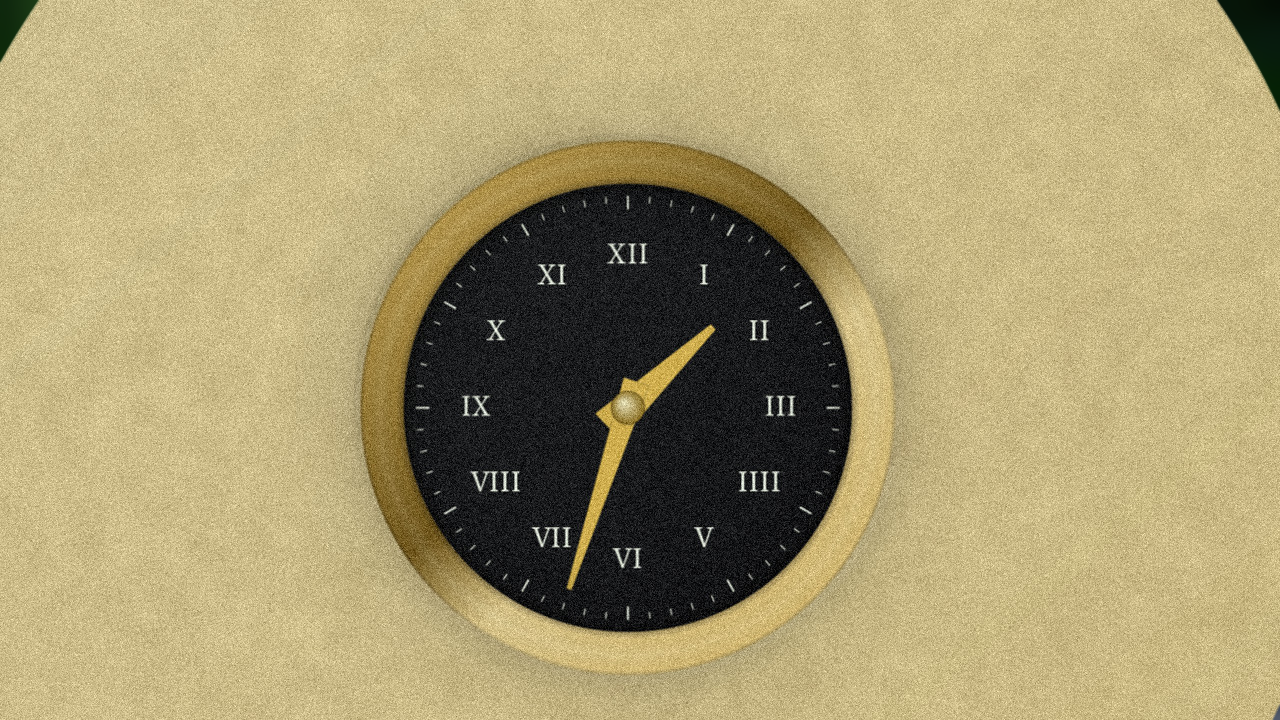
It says 1.33
